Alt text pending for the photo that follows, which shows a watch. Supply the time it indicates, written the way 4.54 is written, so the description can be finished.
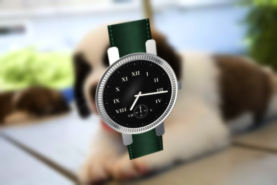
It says 7.16
